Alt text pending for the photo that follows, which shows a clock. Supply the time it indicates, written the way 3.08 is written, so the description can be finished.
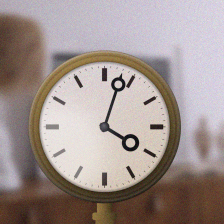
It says 4.03
